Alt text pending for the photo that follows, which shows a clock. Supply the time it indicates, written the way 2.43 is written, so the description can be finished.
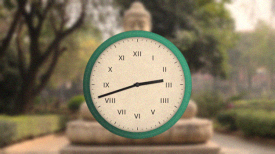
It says 2.42
